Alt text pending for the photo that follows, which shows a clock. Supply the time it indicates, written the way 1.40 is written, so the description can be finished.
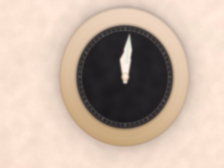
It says 12.01
